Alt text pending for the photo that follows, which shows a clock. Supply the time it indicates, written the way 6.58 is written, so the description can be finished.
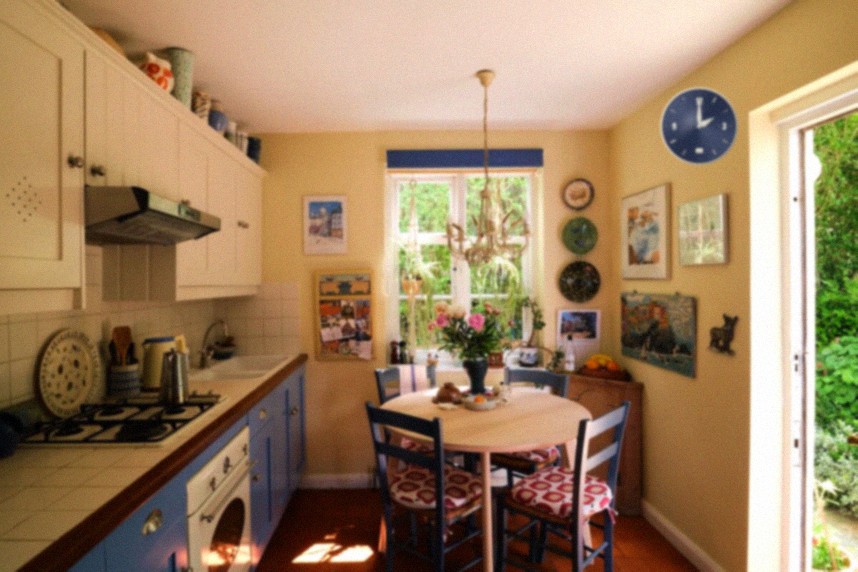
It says 2.00
